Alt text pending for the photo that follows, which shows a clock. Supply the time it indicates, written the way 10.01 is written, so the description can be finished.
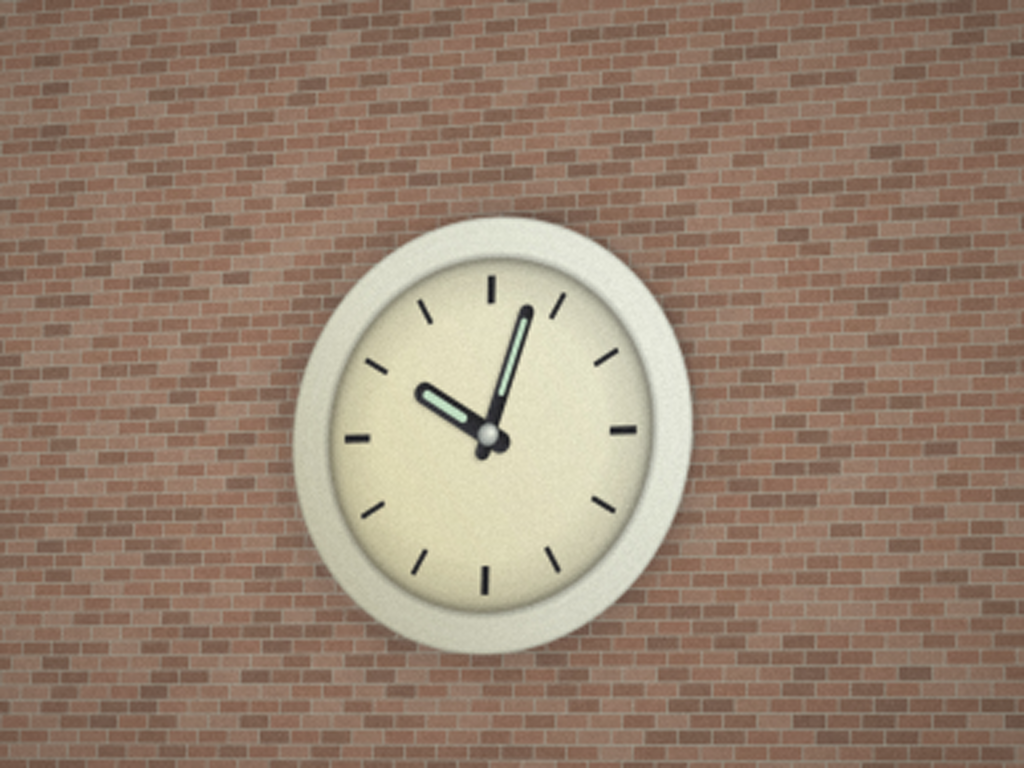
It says 10.03
